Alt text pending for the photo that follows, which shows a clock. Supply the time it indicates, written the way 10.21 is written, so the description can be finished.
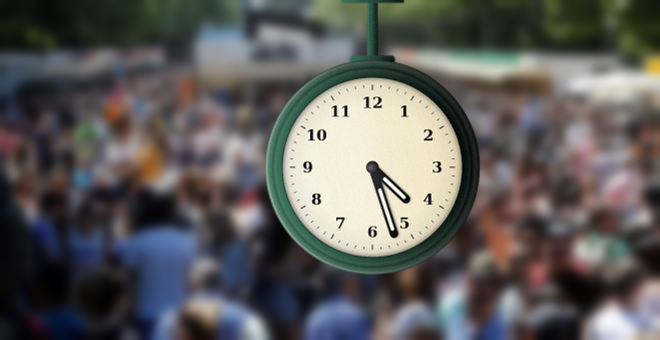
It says 4.27
